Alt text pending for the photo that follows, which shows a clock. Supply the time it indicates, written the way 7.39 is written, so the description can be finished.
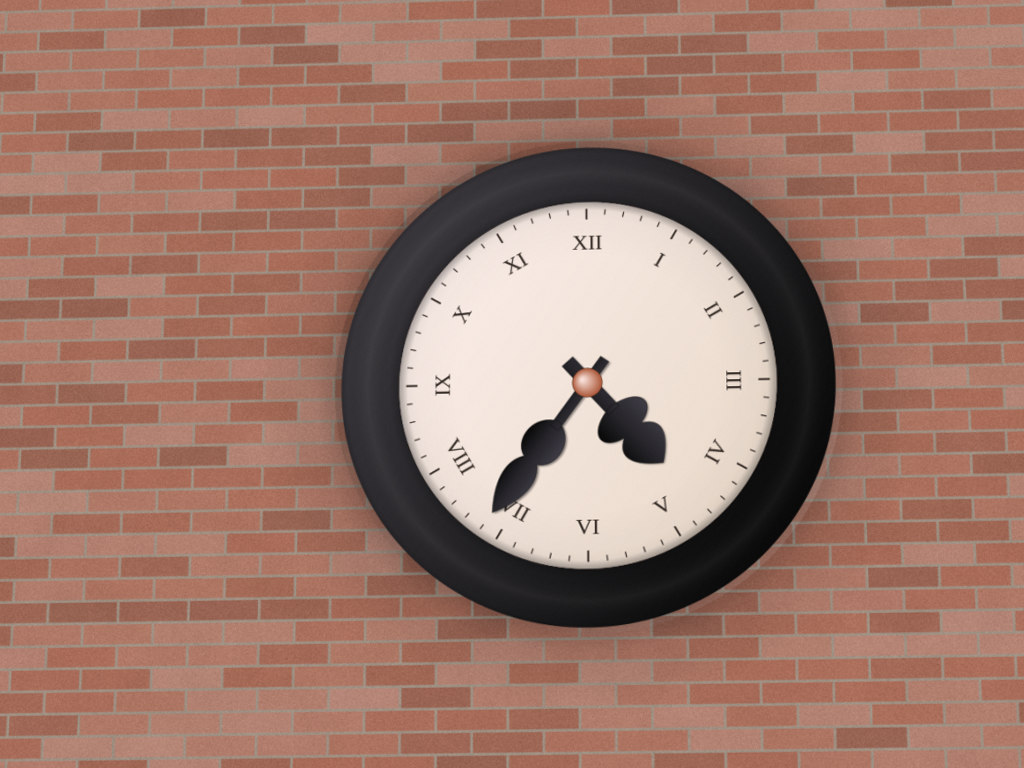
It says 4.36
